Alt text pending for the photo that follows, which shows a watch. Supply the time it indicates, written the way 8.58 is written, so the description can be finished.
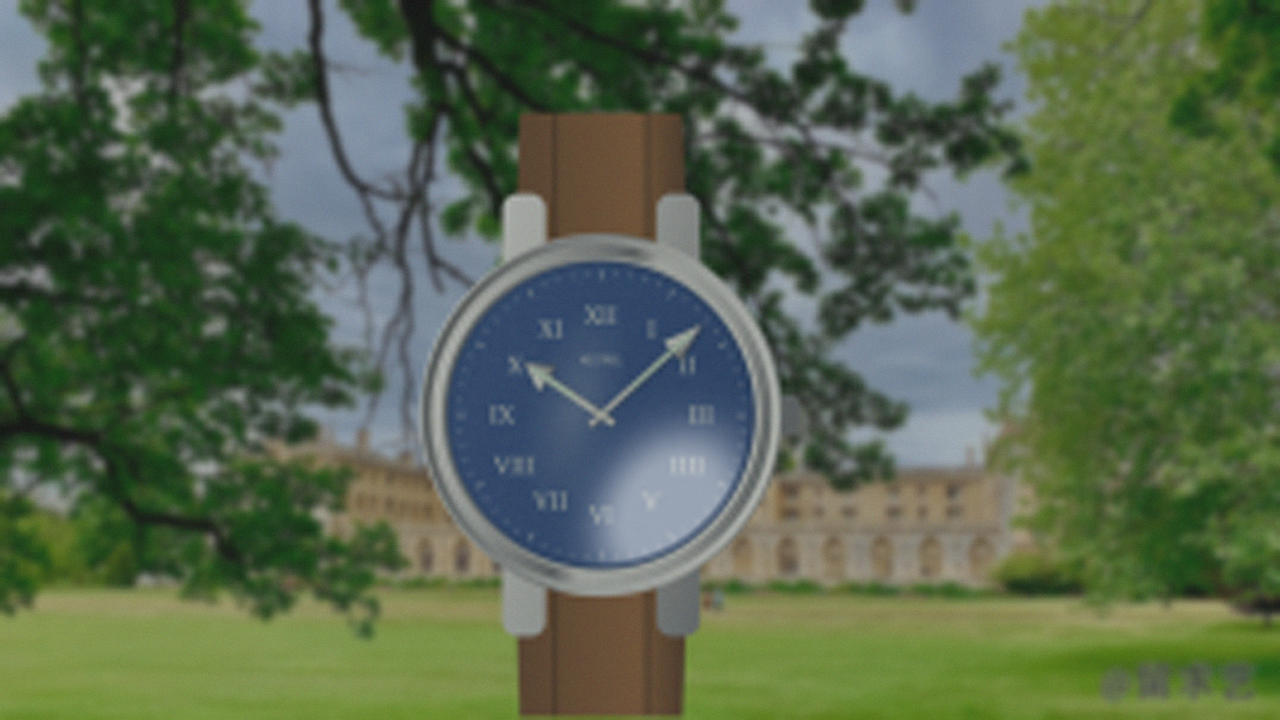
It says 10.08
